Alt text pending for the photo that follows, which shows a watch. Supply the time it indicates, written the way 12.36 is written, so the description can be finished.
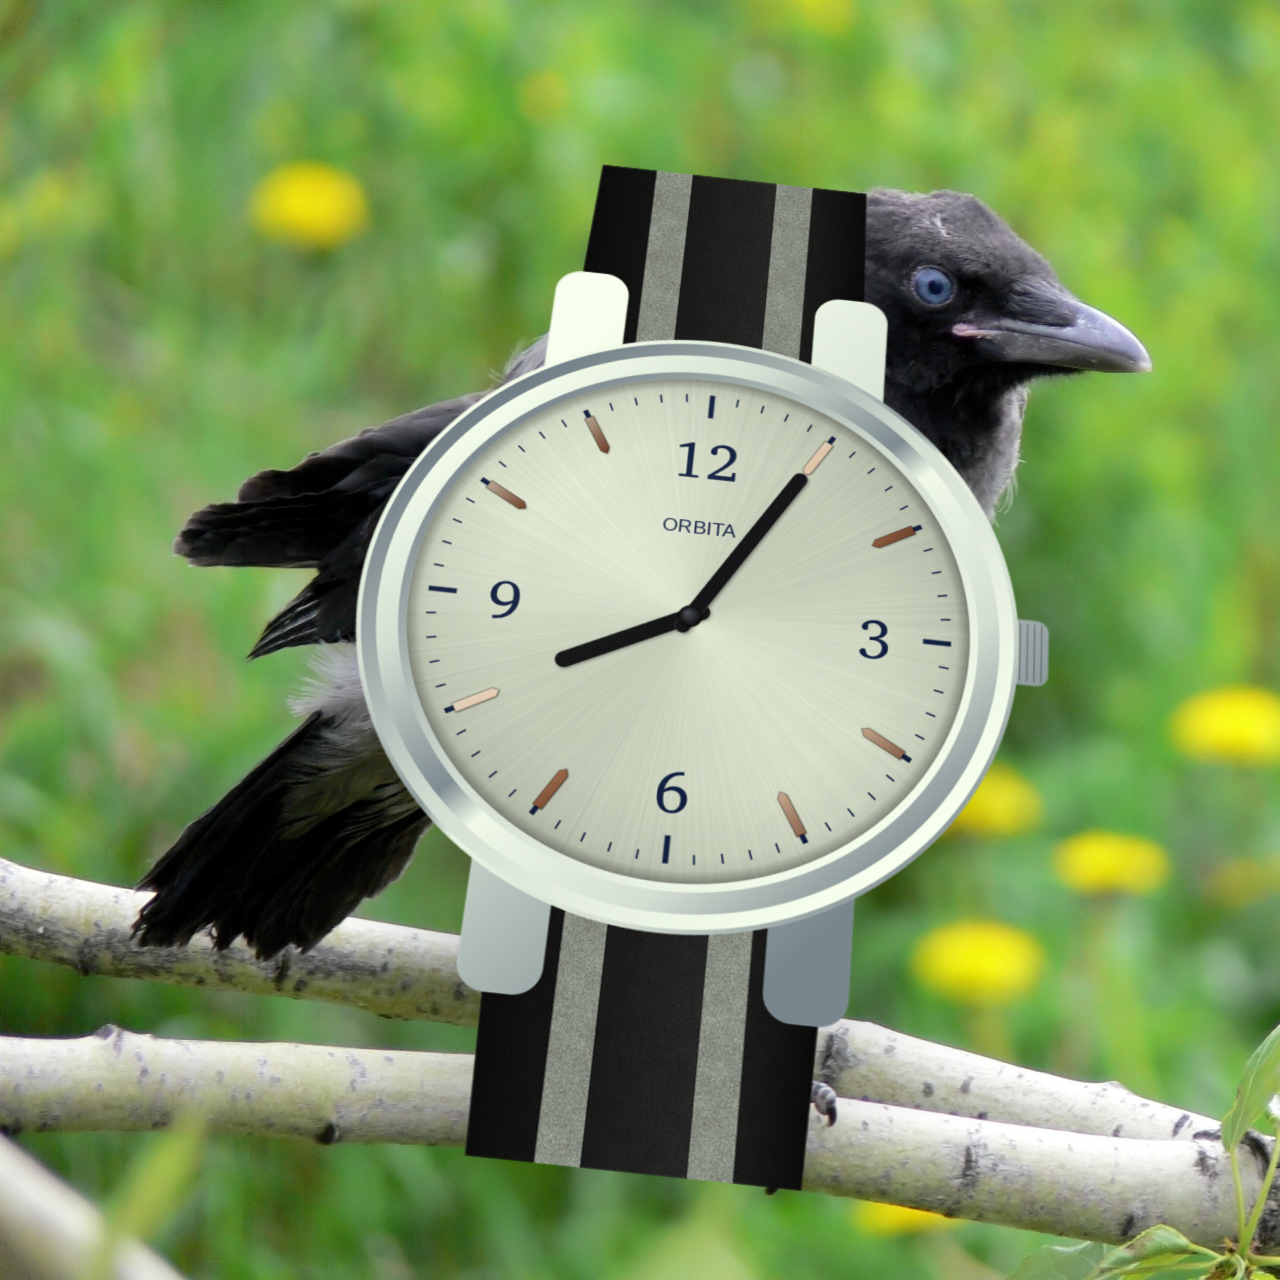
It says 8.05
